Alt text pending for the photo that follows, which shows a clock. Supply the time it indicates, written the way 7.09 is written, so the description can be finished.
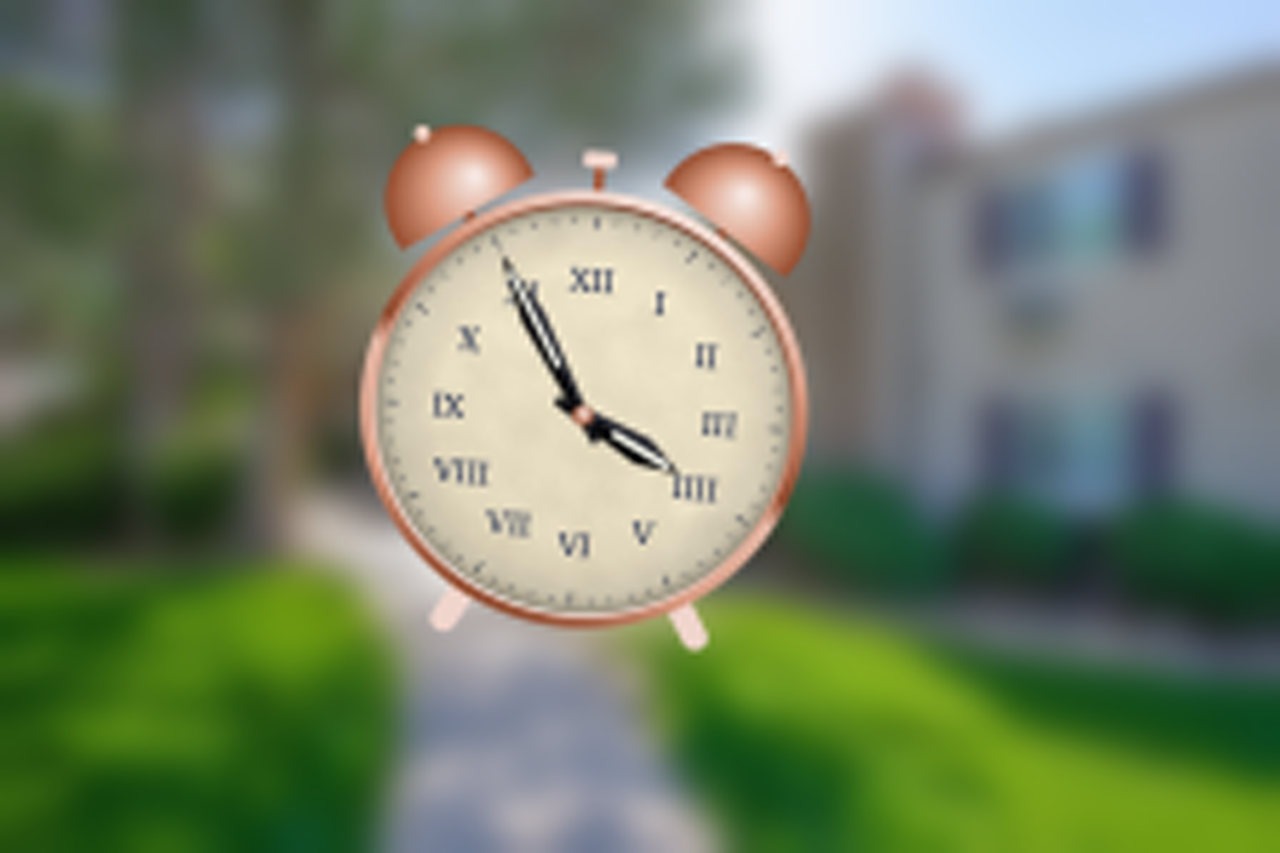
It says 3.55
